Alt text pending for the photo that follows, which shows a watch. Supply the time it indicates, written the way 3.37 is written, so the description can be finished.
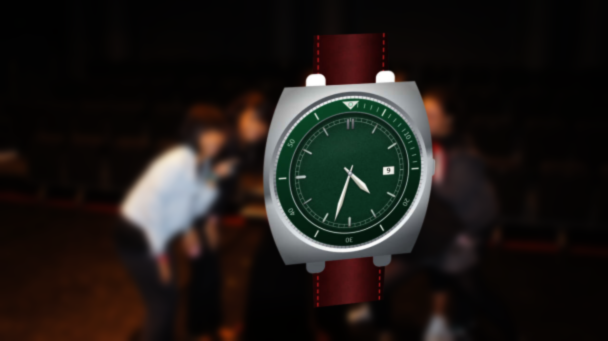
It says 4.33
